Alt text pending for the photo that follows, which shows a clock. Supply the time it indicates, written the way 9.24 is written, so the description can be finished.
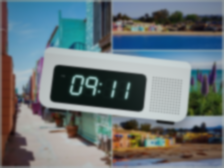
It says 9.11
